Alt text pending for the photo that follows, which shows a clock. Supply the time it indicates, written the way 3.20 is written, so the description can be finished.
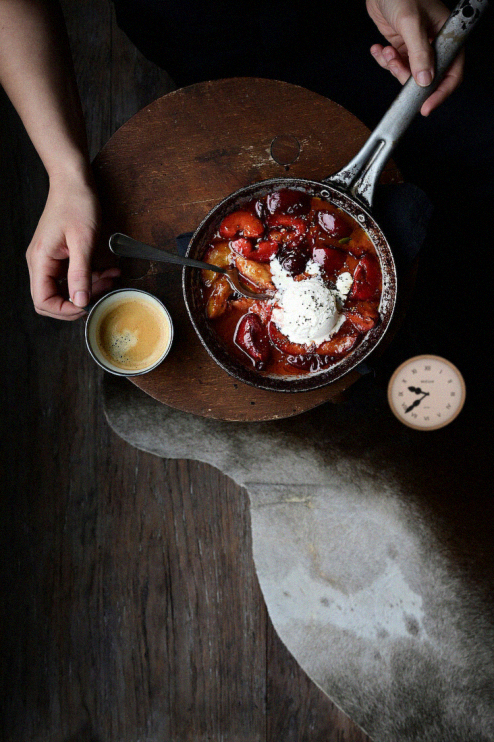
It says 9.38
